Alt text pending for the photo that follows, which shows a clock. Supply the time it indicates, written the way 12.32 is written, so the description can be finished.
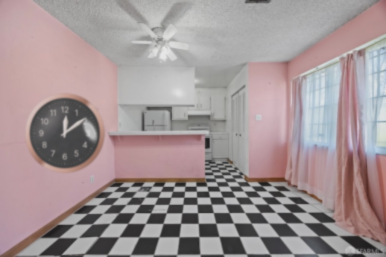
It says 12.09
